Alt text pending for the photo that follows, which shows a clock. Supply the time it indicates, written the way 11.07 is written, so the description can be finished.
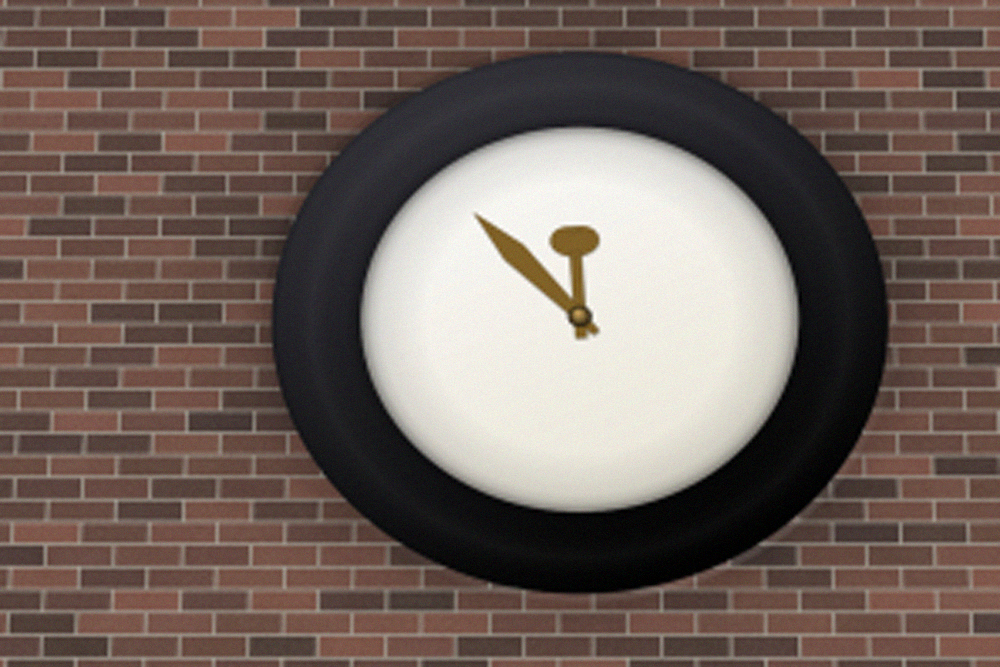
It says 11.53
